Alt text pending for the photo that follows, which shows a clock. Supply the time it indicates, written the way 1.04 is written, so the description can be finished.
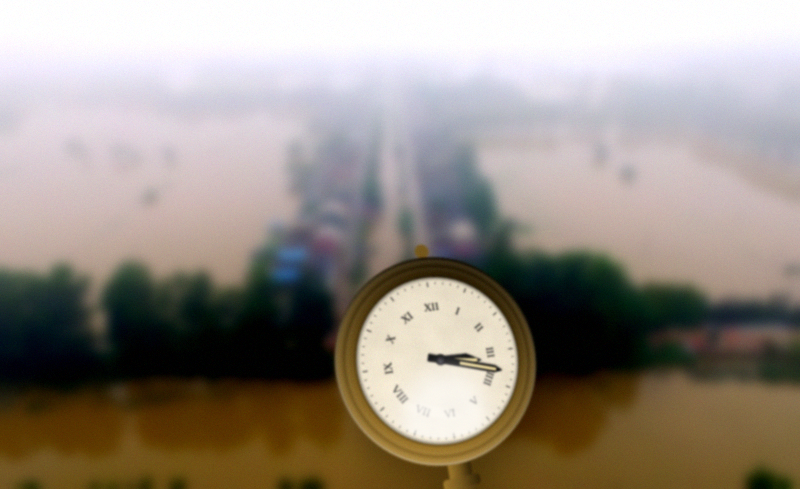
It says 3.18
